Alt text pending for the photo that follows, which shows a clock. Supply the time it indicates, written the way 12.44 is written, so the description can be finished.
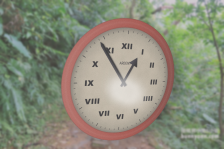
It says 12.54
